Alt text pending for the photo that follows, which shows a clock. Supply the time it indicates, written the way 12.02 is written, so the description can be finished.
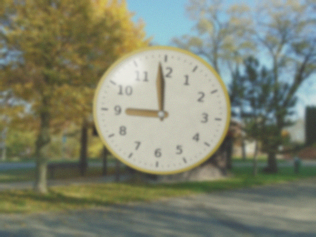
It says 8.59
